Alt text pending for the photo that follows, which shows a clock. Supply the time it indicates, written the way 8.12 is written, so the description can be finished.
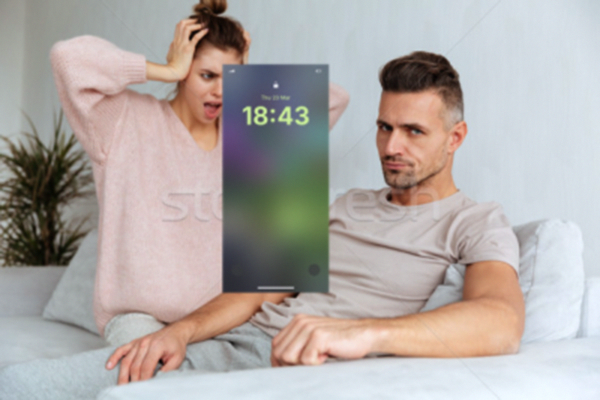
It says 18.43
